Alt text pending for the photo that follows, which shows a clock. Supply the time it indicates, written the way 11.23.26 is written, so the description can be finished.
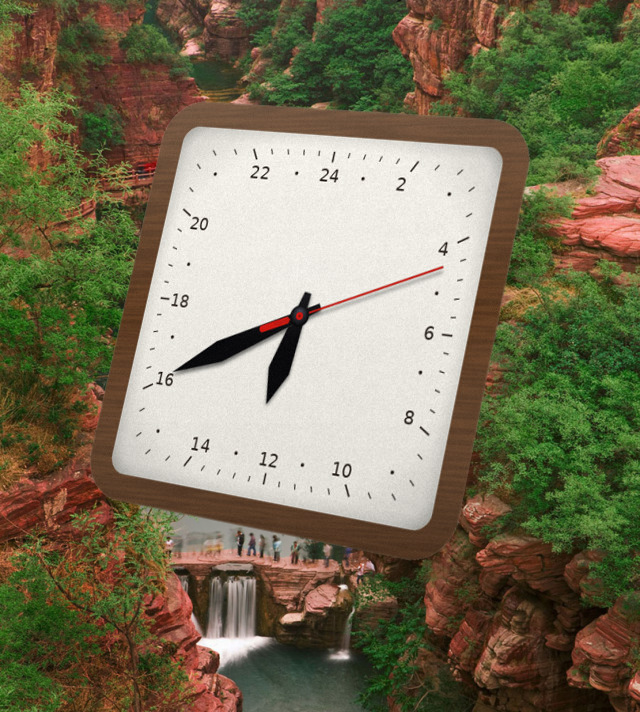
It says 12.40.11
